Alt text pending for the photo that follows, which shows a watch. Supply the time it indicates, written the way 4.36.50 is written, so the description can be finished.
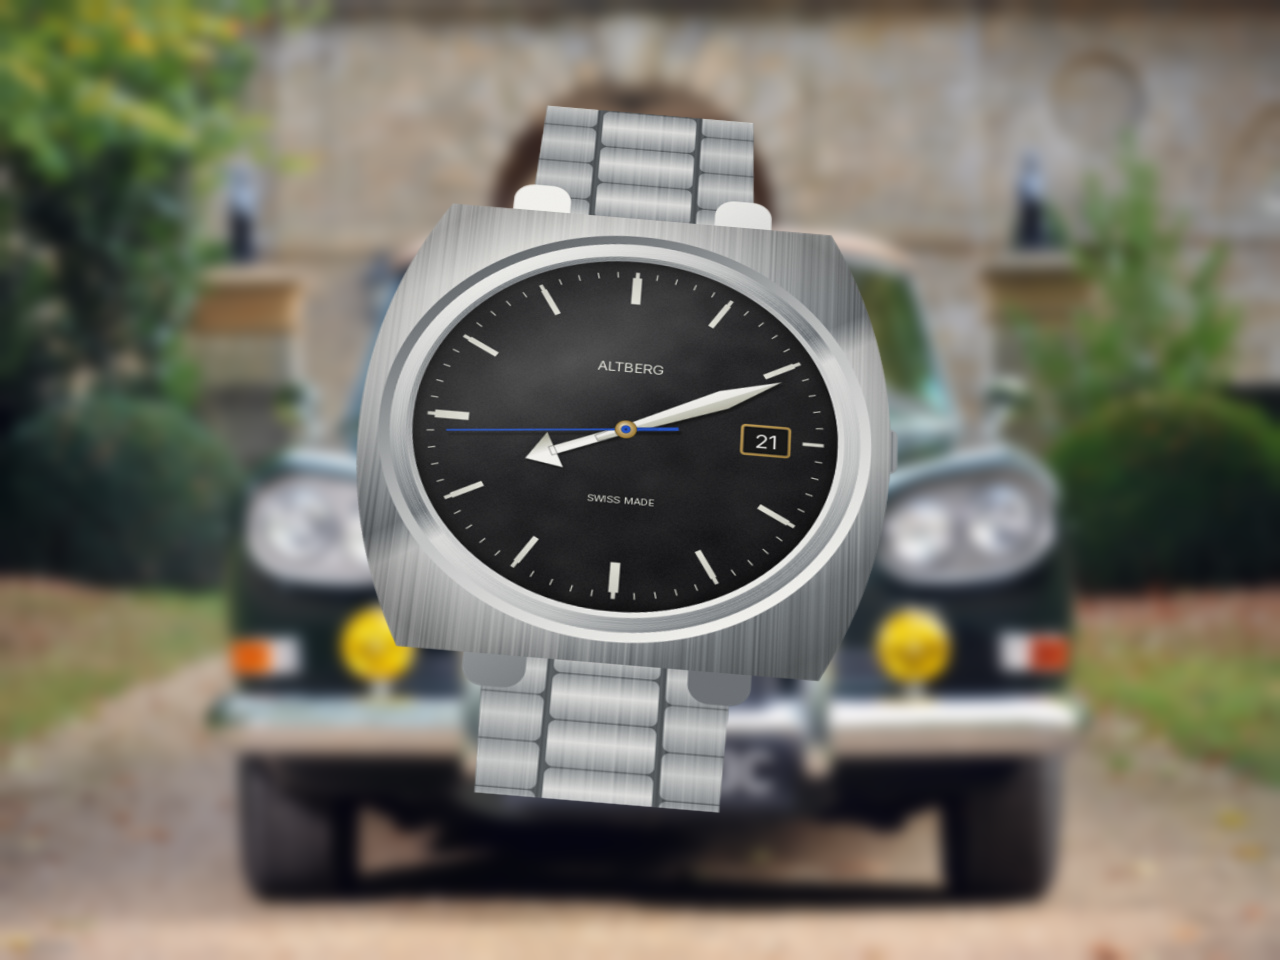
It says 8.10.44
